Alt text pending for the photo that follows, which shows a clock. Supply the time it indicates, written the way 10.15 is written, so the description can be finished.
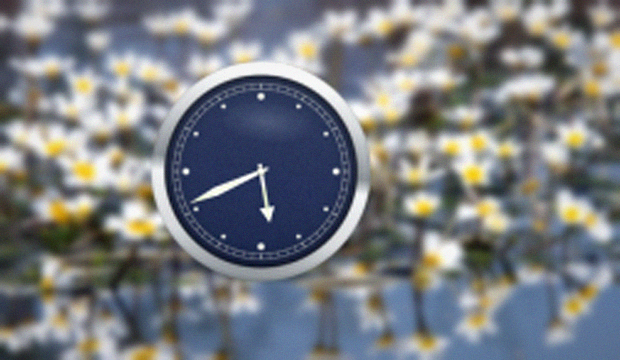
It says 5.41
